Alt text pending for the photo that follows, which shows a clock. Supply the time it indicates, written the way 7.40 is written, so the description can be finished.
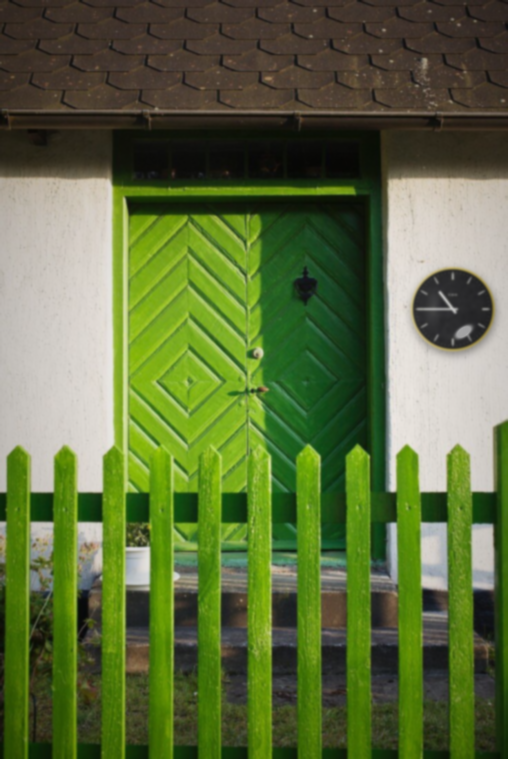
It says 10.45
